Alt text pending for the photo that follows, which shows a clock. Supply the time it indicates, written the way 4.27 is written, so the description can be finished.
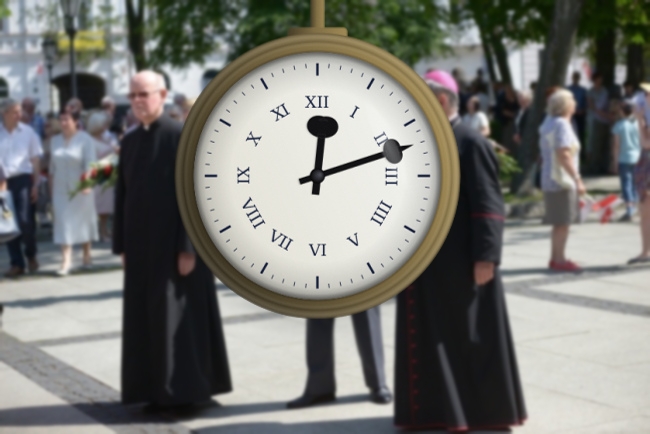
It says 12.12
